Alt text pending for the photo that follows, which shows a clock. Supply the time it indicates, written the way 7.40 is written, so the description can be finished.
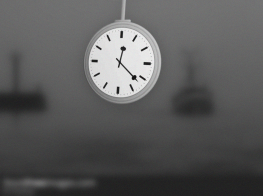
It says 12.22
